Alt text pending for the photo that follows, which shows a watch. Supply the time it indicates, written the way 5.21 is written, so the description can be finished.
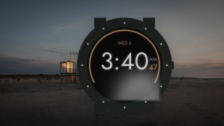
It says 3.40
